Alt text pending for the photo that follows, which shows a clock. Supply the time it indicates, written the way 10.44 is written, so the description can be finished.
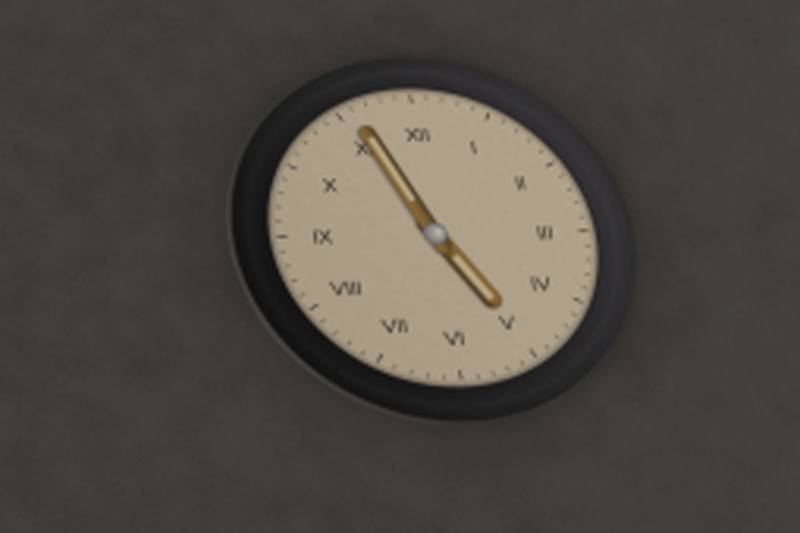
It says 4.56
